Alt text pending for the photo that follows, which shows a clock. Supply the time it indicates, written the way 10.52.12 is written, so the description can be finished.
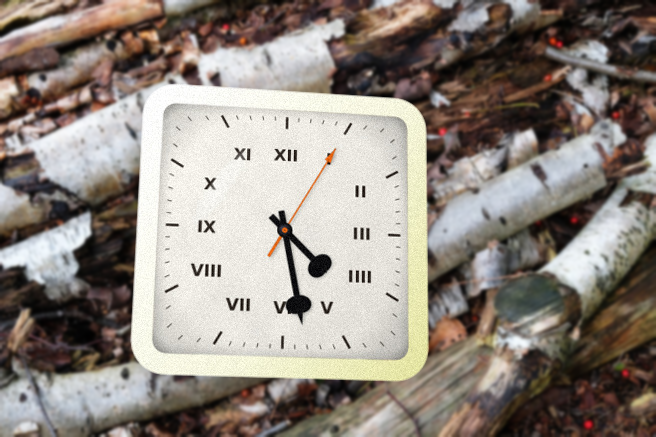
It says 4.28.05
